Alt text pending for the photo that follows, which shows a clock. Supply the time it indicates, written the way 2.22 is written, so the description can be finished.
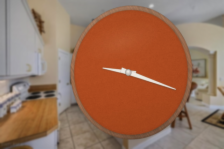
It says 9.18
